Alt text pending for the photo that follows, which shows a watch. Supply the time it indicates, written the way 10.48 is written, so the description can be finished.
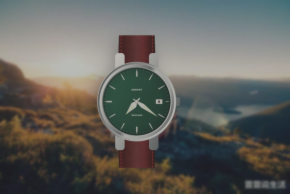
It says 7.21
